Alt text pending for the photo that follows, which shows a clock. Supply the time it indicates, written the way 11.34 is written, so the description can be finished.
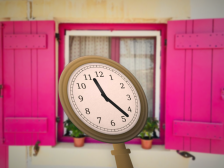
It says 11.23
